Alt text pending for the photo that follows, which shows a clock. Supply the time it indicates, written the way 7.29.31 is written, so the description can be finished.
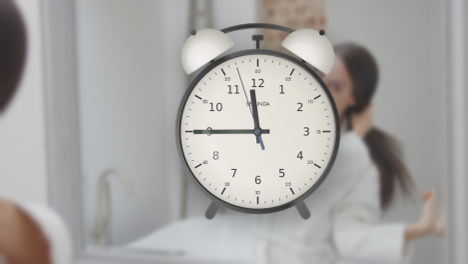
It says 11.44.57
